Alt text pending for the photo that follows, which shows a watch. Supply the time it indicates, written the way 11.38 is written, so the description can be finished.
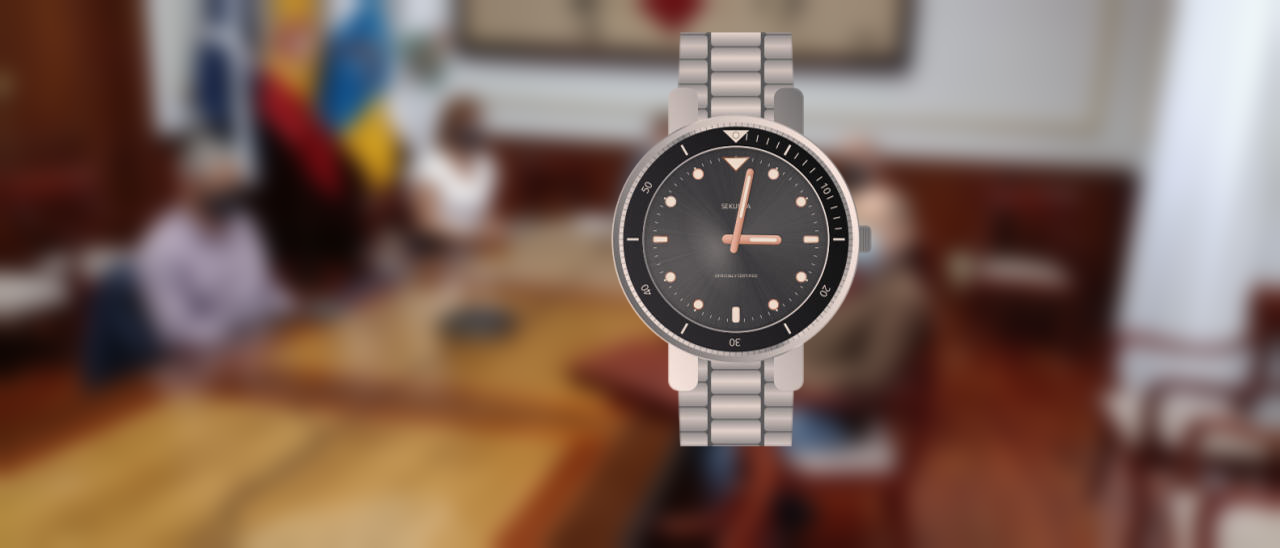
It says 3.02
